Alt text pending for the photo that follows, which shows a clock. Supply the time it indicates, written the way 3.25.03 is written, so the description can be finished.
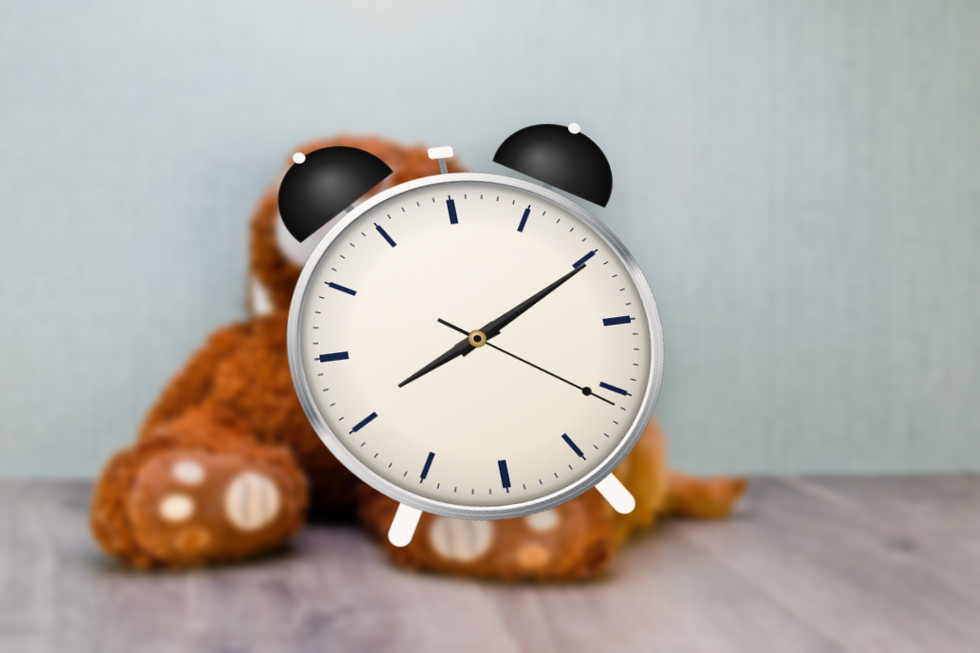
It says 8.10.21
